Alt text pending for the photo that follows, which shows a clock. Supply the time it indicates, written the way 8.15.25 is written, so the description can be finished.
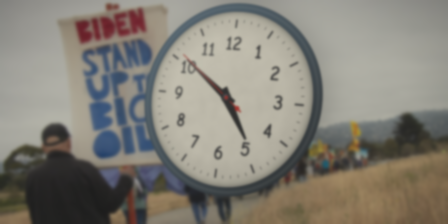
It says 4.50.51
